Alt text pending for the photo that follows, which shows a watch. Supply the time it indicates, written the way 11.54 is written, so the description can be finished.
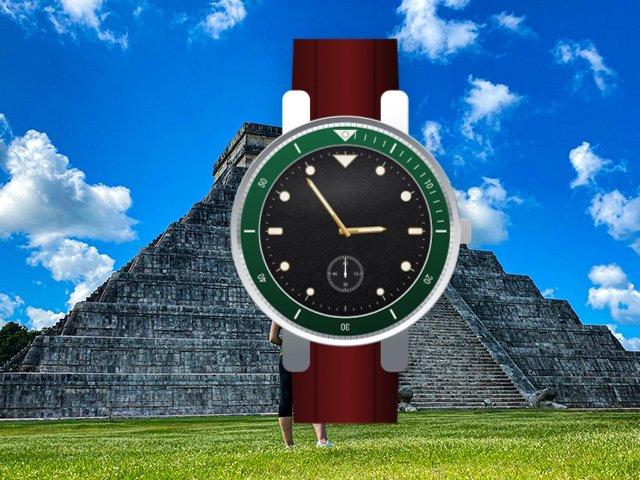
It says 2.54
